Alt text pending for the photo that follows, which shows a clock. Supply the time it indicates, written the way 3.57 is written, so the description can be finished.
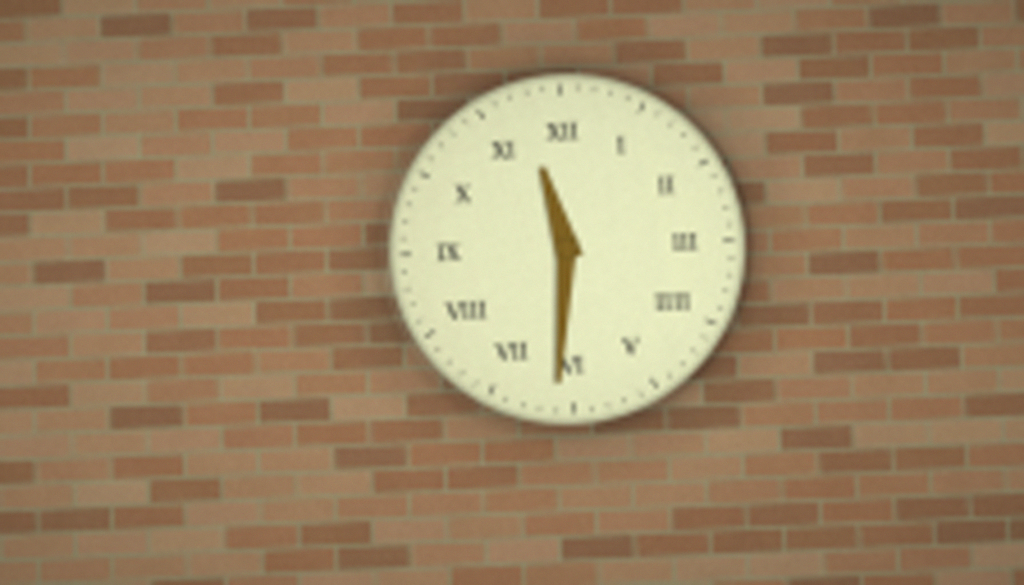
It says 11.31
